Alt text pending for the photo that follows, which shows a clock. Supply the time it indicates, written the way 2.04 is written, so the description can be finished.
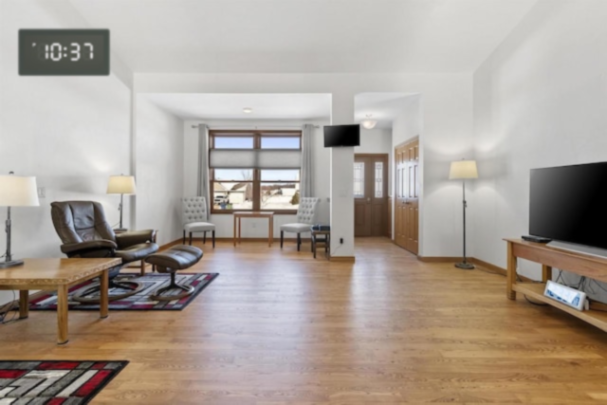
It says 10.37
